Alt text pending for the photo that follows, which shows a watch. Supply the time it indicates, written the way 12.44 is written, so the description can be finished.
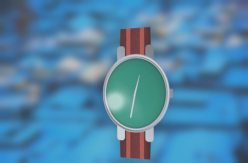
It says 12.32
